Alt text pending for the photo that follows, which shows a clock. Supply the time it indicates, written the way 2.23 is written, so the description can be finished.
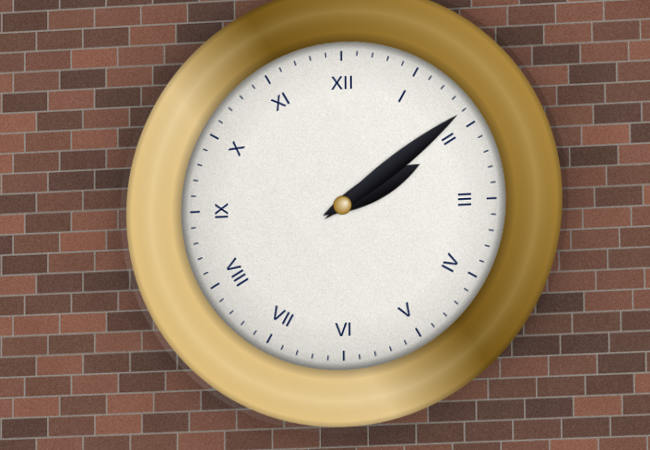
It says 2.09
